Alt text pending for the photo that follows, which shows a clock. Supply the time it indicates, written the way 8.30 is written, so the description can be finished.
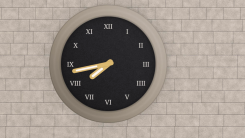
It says 7.43
